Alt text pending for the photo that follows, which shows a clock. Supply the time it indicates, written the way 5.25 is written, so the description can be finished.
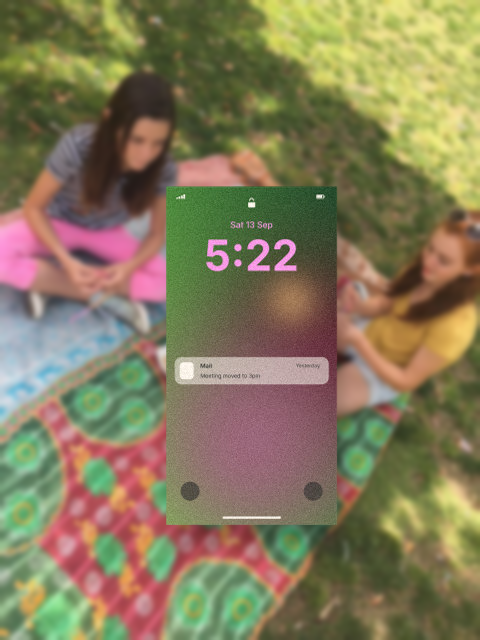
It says 5.22
